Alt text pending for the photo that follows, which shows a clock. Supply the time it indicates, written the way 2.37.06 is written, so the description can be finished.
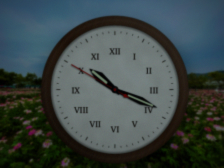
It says 10.18.50
